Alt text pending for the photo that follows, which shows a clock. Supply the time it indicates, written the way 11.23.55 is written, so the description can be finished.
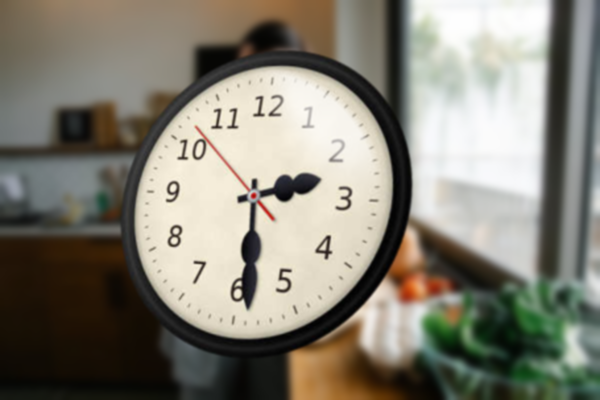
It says 2.28.52
